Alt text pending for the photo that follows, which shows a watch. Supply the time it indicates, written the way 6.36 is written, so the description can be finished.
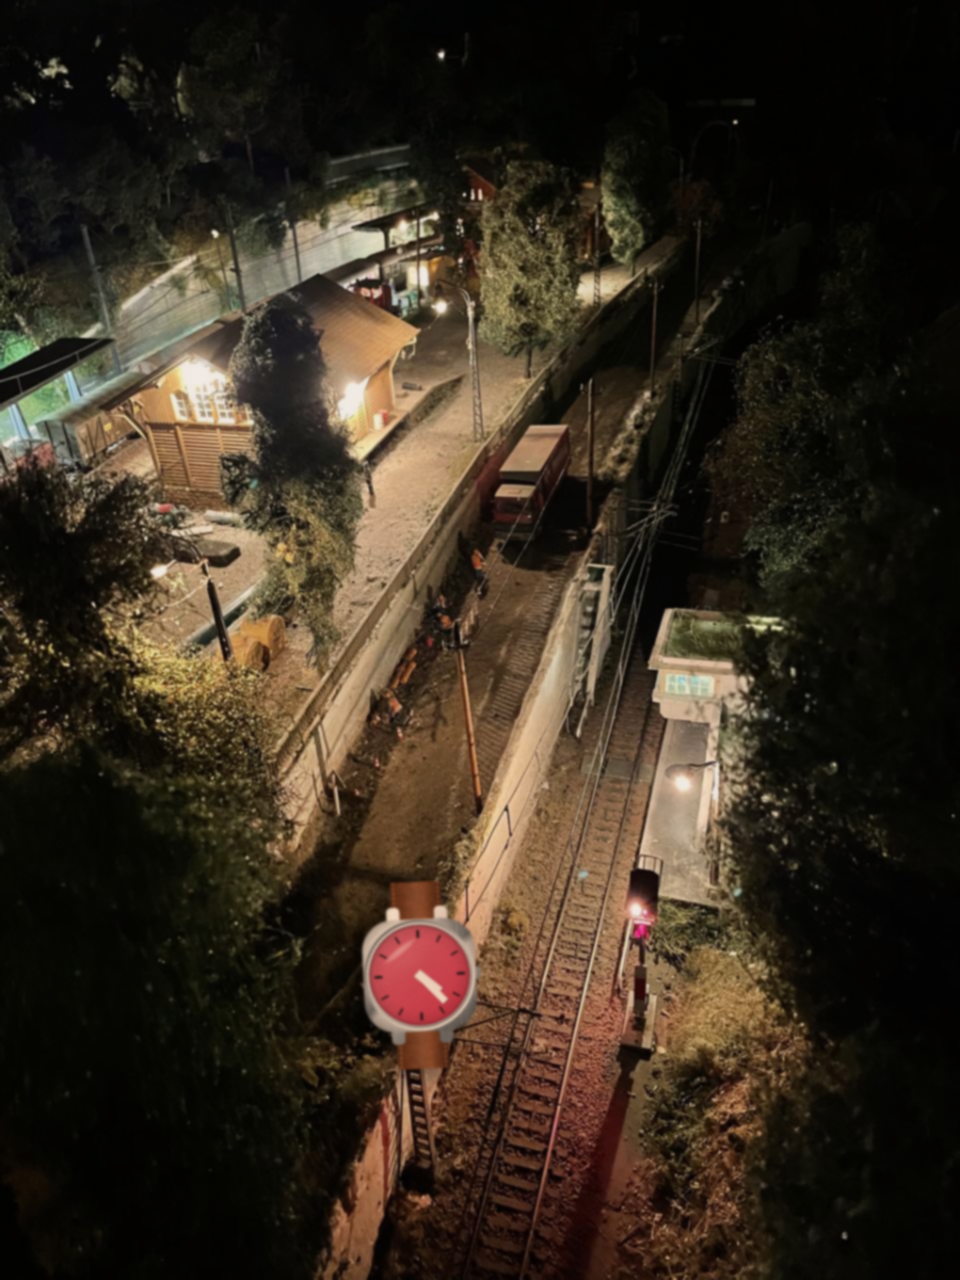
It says 4.23
